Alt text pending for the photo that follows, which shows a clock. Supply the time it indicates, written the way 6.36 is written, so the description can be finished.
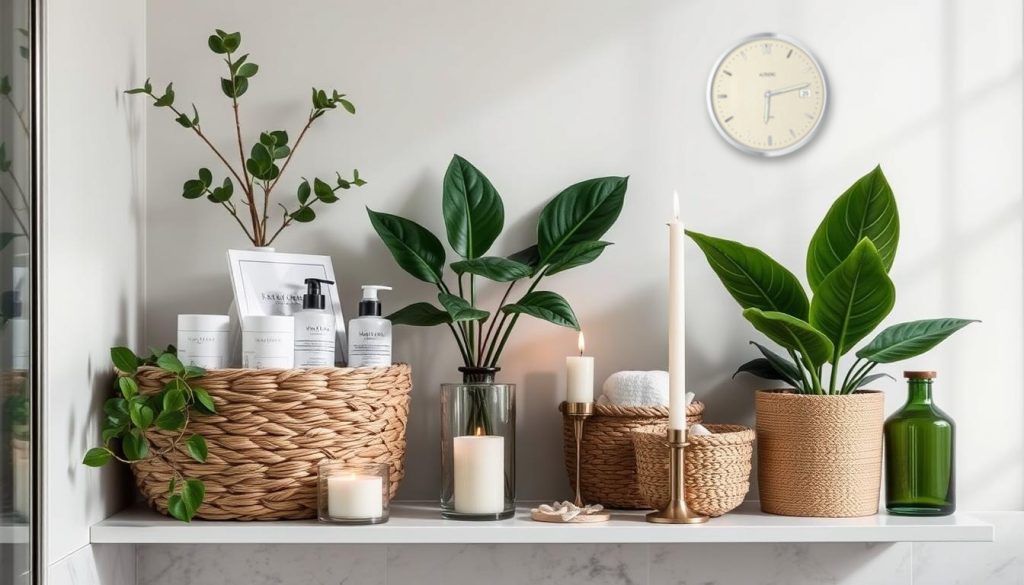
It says 6.13
